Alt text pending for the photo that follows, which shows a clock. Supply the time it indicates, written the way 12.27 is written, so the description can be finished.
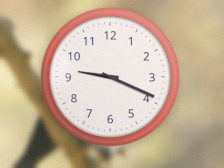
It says 9.19
